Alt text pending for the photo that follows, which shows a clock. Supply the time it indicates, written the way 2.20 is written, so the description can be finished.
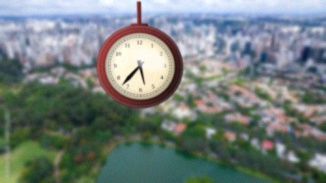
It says 5.37
